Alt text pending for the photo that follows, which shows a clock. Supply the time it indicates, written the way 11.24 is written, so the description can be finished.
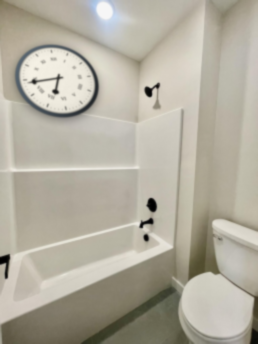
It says 6.44
